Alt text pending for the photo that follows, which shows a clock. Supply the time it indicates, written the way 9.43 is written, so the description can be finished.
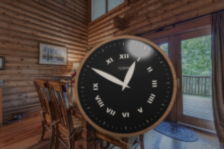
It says 12.50
